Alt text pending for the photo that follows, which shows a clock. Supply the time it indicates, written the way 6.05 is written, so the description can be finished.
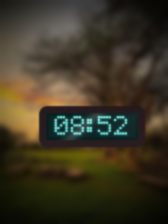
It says 8.52
